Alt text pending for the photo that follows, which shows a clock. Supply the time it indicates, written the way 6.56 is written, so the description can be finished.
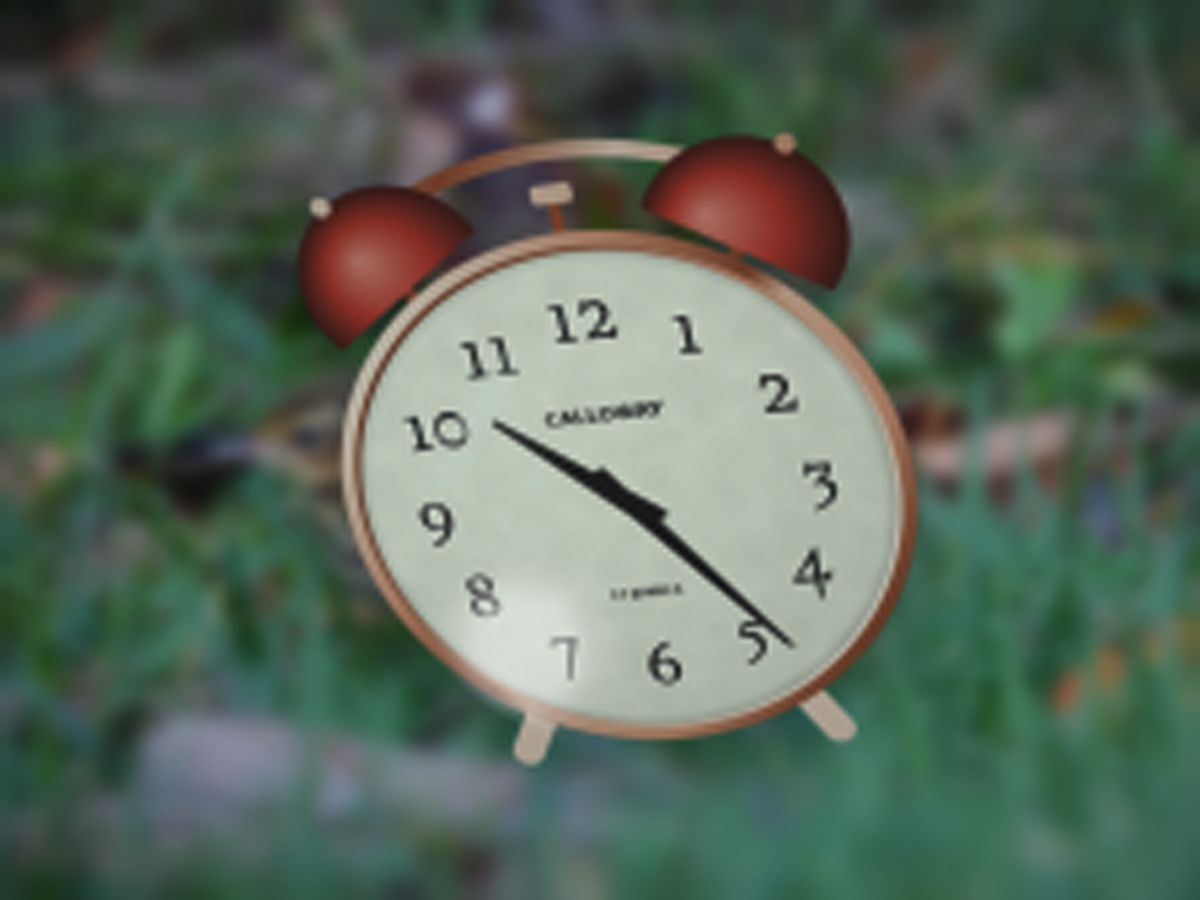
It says 10.24
